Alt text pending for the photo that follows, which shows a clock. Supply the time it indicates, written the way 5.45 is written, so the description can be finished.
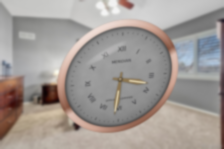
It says 3.31
